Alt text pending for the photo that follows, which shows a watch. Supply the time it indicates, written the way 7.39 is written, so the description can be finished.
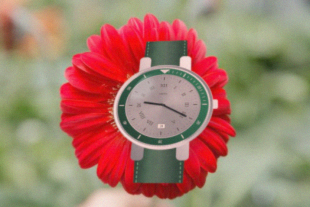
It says 9.20
